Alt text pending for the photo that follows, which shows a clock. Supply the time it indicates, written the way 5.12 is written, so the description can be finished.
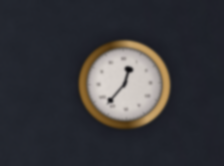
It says 12.37
